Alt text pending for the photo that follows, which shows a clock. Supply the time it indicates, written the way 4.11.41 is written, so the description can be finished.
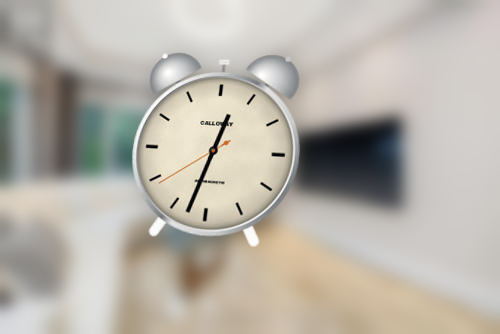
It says 12.32.39
